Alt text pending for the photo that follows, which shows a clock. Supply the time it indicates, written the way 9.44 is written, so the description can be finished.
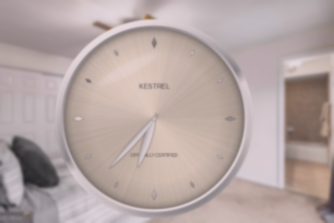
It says 6.37
